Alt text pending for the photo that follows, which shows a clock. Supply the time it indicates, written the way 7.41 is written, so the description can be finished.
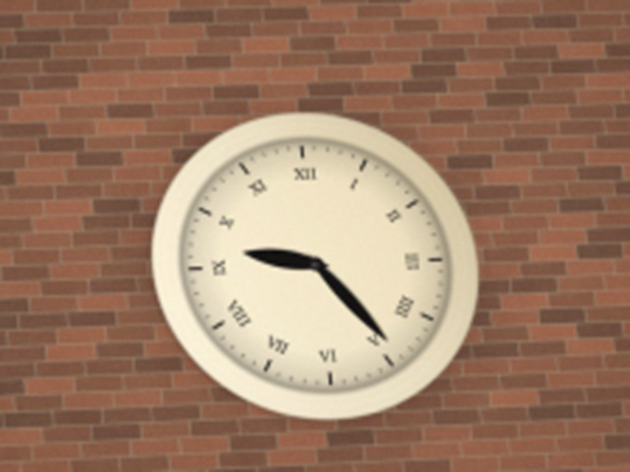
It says 9.24
